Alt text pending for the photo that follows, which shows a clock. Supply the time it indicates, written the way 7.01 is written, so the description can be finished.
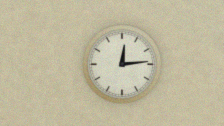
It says 12.14
